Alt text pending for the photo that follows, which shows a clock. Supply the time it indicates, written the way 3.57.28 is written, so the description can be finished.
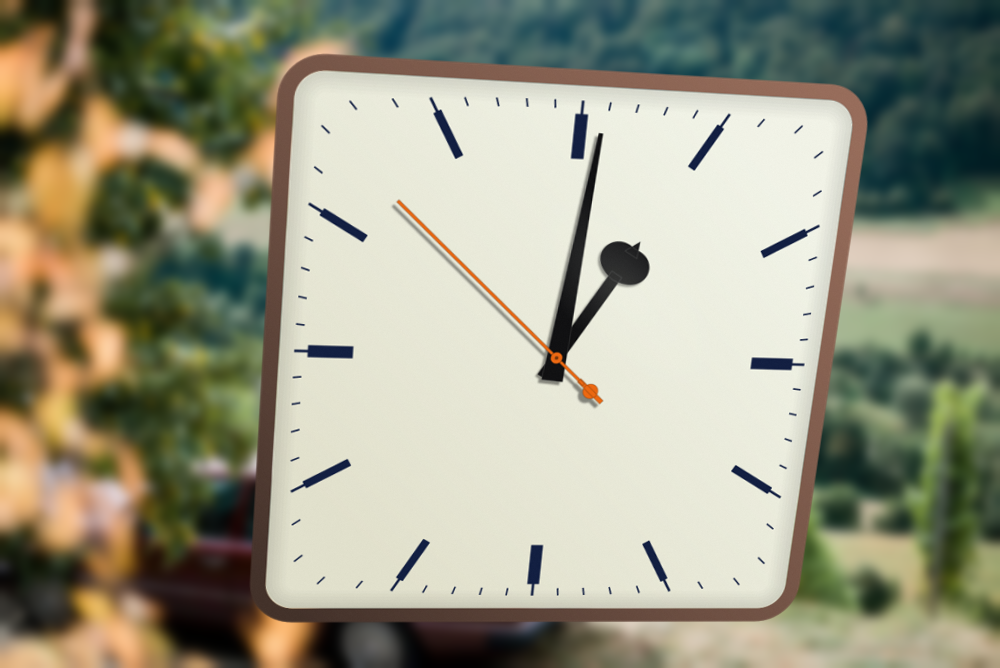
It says 1.00.52
